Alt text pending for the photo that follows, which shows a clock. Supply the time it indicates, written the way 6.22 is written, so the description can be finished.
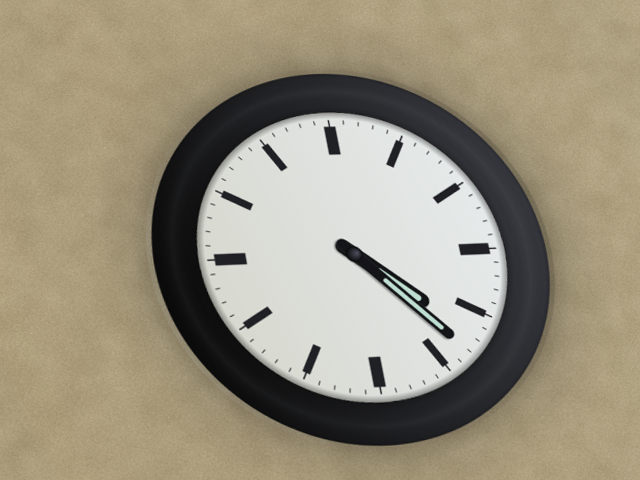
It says 4.23
